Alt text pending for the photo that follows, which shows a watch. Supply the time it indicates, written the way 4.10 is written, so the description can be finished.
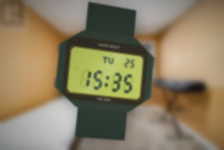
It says 15.35
